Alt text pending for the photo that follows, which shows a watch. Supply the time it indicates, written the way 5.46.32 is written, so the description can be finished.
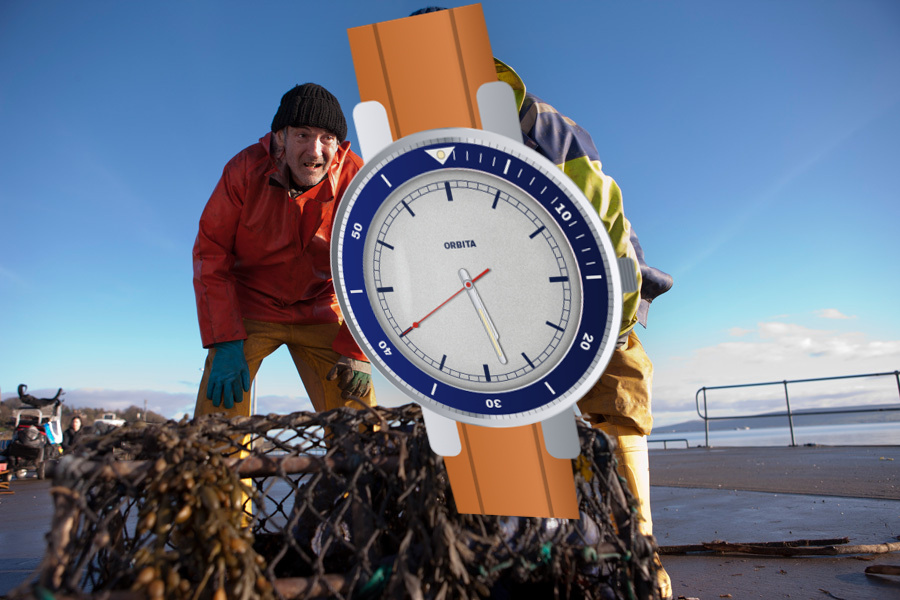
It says 5.27.40
